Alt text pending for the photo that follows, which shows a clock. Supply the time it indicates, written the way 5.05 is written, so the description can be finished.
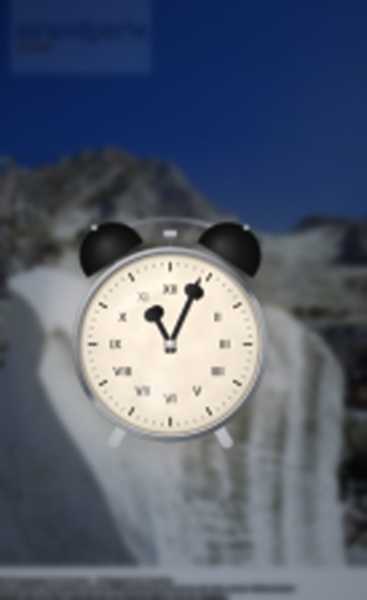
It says 11.04
